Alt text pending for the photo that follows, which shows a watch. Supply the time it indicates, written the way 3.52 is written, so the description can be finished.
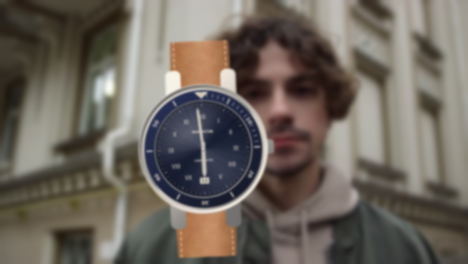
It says 5.59
